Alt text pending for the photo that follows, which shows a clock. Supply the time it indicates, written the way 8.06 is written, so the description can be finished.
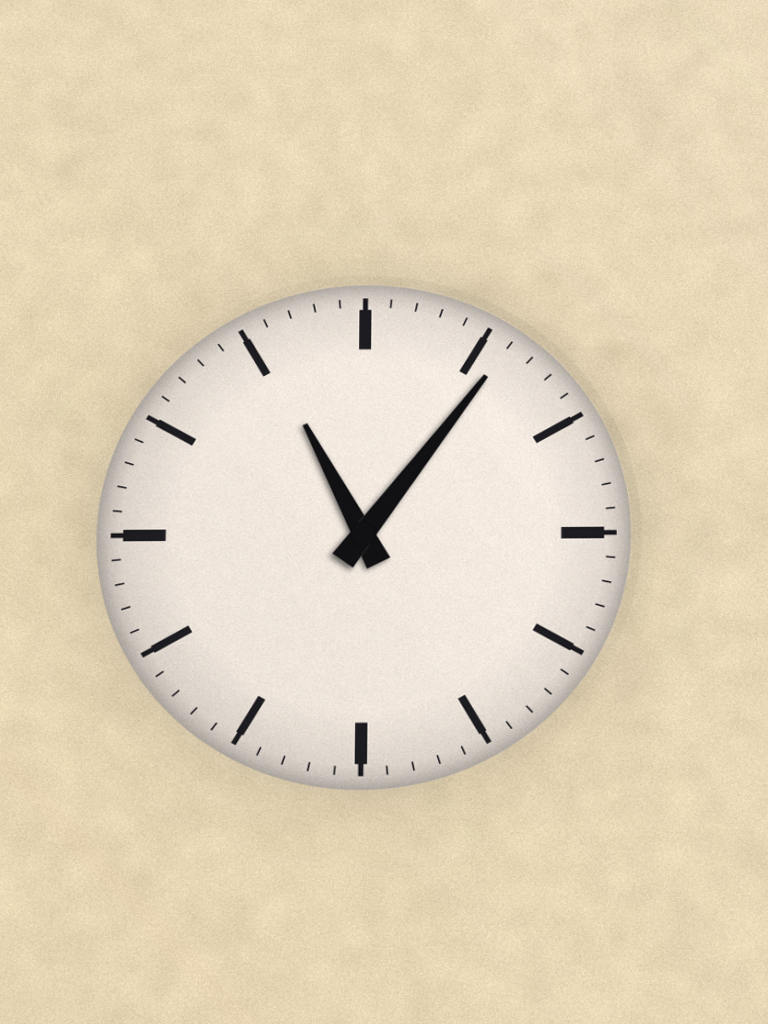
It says 11.06
